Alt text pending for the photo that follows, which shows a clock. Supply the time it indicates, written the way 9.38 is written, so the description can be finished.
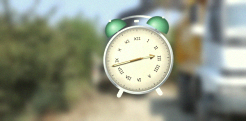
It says 2.43
